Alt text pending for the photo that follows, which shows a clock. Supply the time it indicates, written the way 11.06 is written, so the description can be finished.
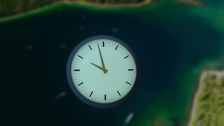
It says 9.58
